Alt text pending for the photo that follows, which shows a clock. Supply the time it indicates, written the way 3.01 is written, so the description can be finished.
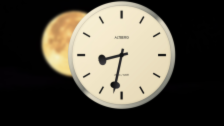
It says 8.32
